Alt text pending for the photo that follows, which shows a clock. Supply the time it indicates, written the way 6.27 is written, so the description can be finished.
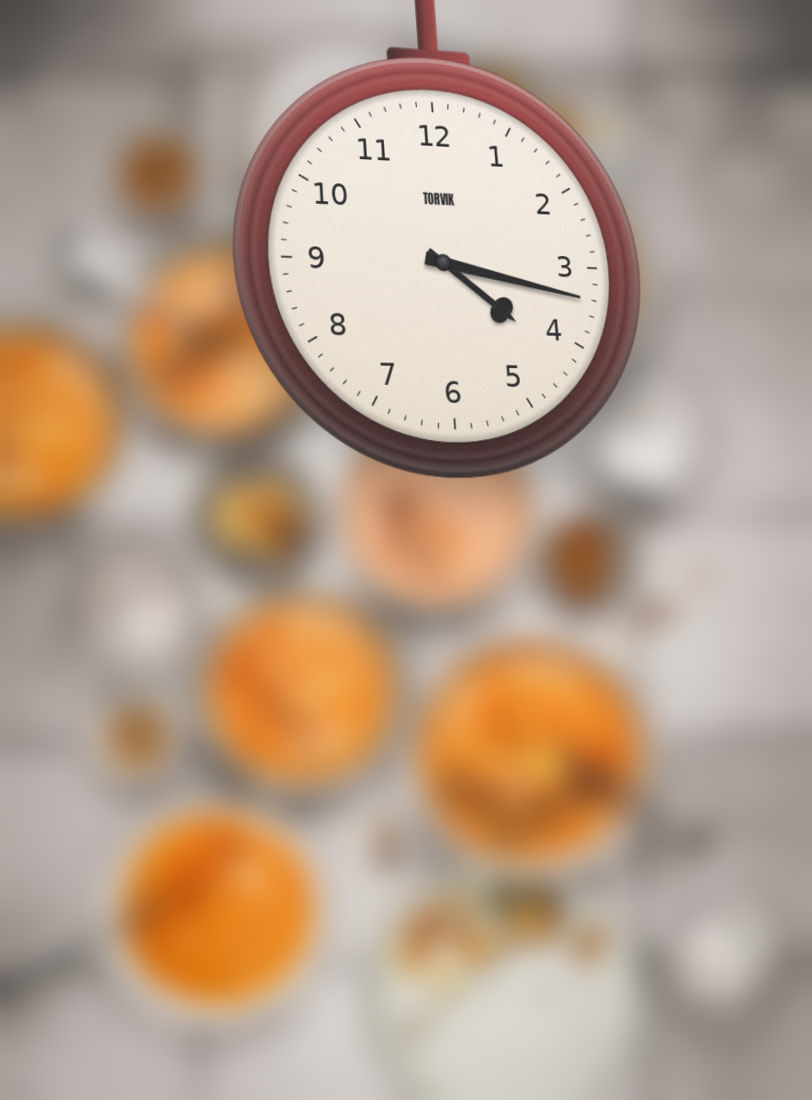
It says 4.17
